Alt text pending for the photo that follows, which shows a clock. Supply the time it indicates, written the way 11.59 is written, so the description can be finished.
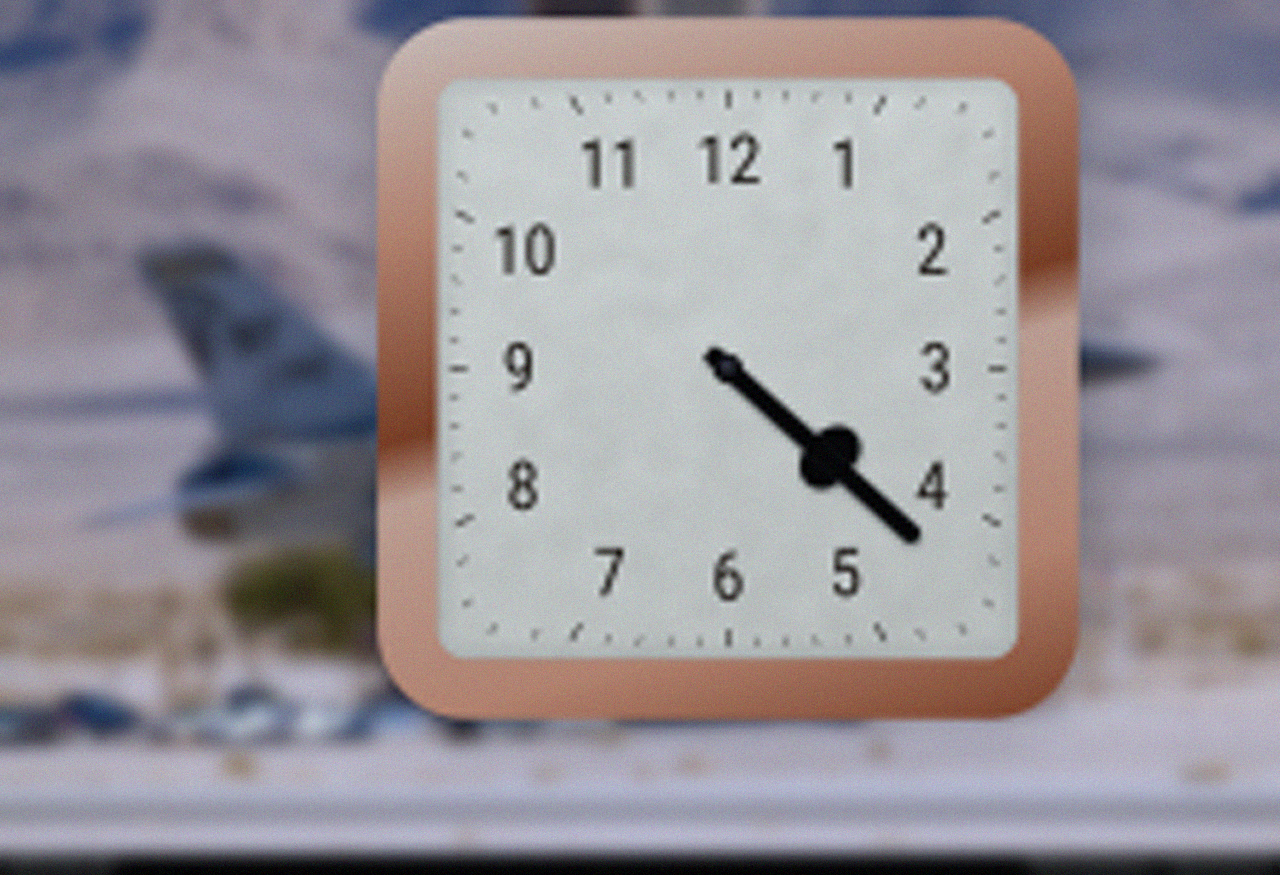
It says 4.22
